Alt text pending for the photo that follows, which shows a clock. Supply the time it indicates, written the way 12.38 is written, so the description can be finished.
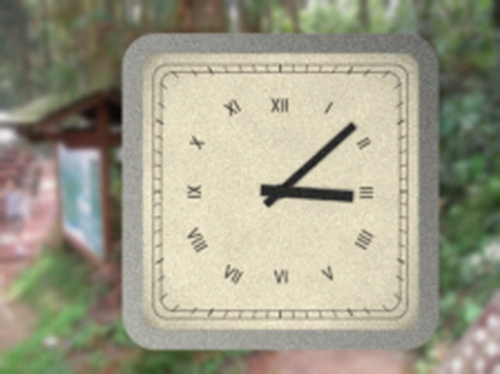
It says 3.08
